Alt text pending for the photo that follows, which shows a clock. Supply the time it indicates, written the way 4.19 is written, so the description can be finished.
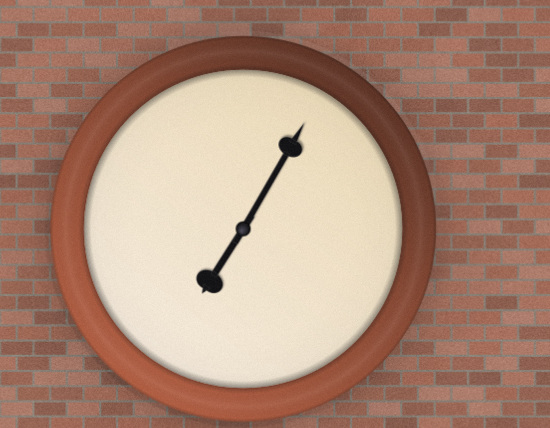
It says 7.05
